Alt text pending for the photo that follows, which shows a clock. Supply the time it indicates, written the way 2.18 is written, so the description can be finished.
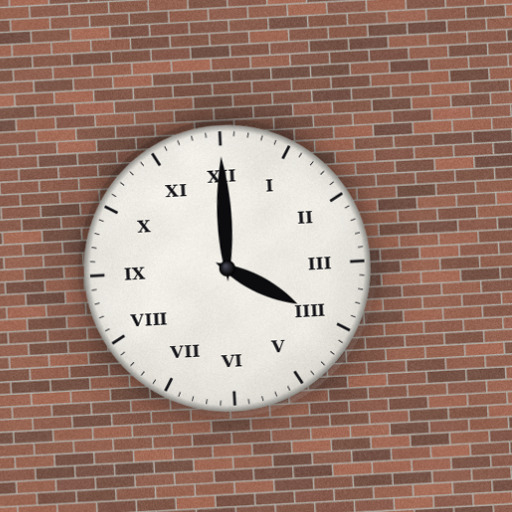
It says 4.00
